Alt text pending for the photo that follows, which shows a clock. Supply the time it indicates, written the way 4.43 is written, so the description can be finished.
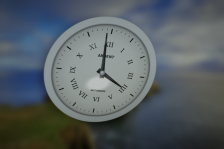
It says 3.59
